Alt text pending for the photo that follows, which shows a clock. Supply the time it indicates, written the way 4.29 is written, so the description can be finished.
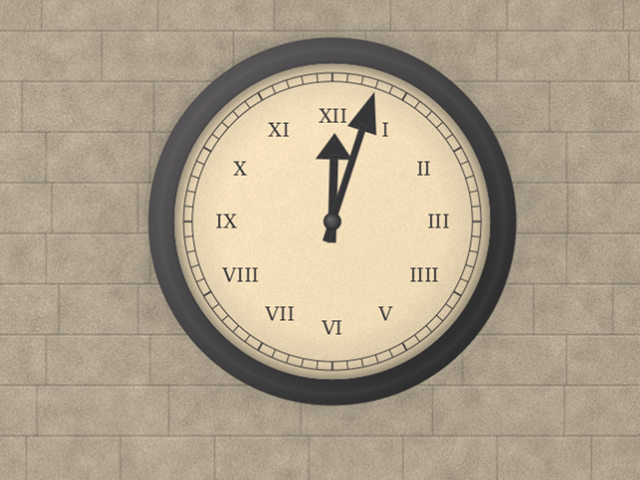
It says 12.03
